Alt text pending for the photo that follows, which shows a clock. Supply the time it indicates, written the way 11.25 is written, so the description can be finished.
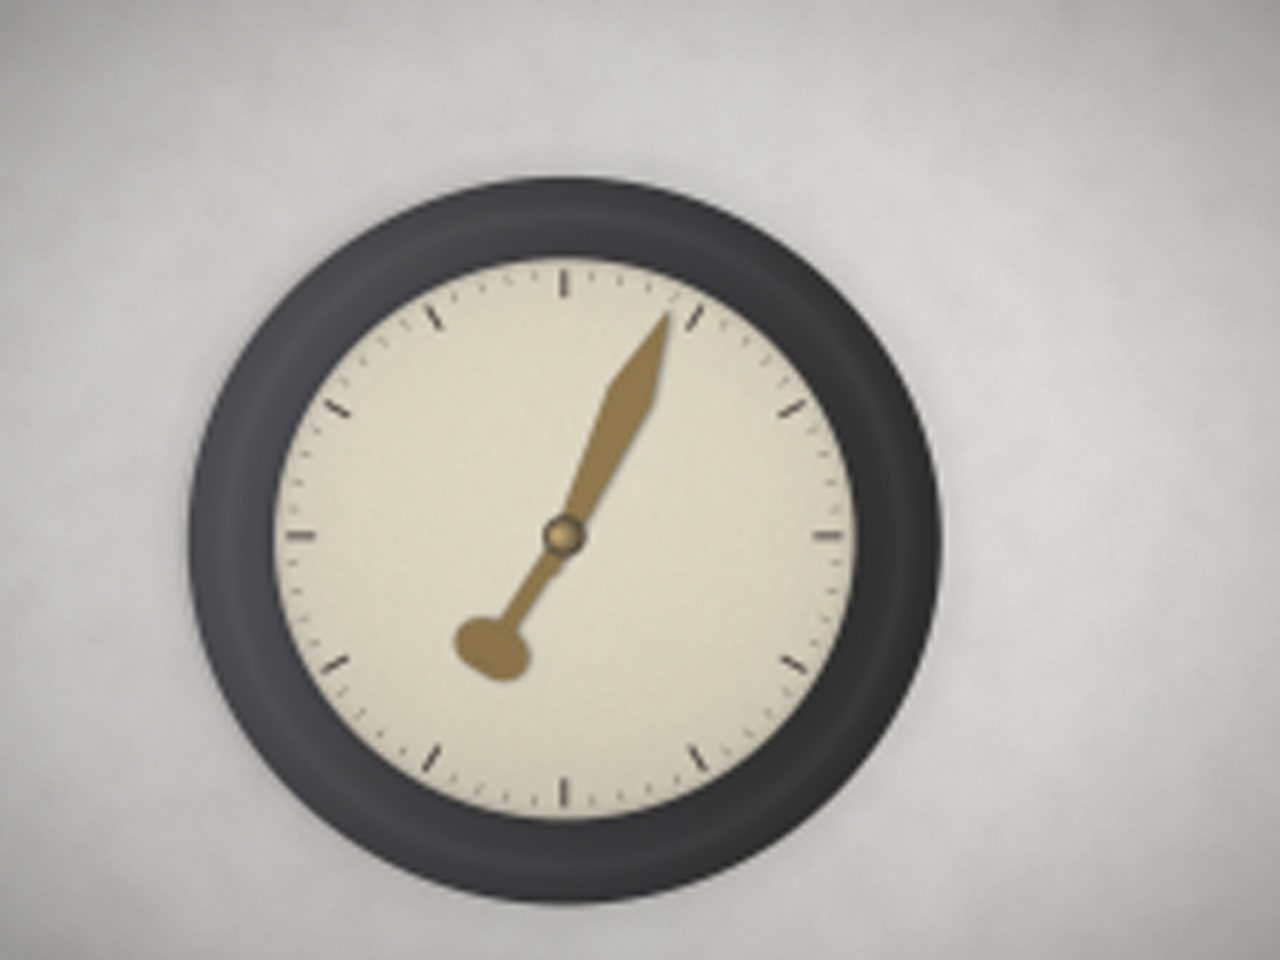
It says 7.04
